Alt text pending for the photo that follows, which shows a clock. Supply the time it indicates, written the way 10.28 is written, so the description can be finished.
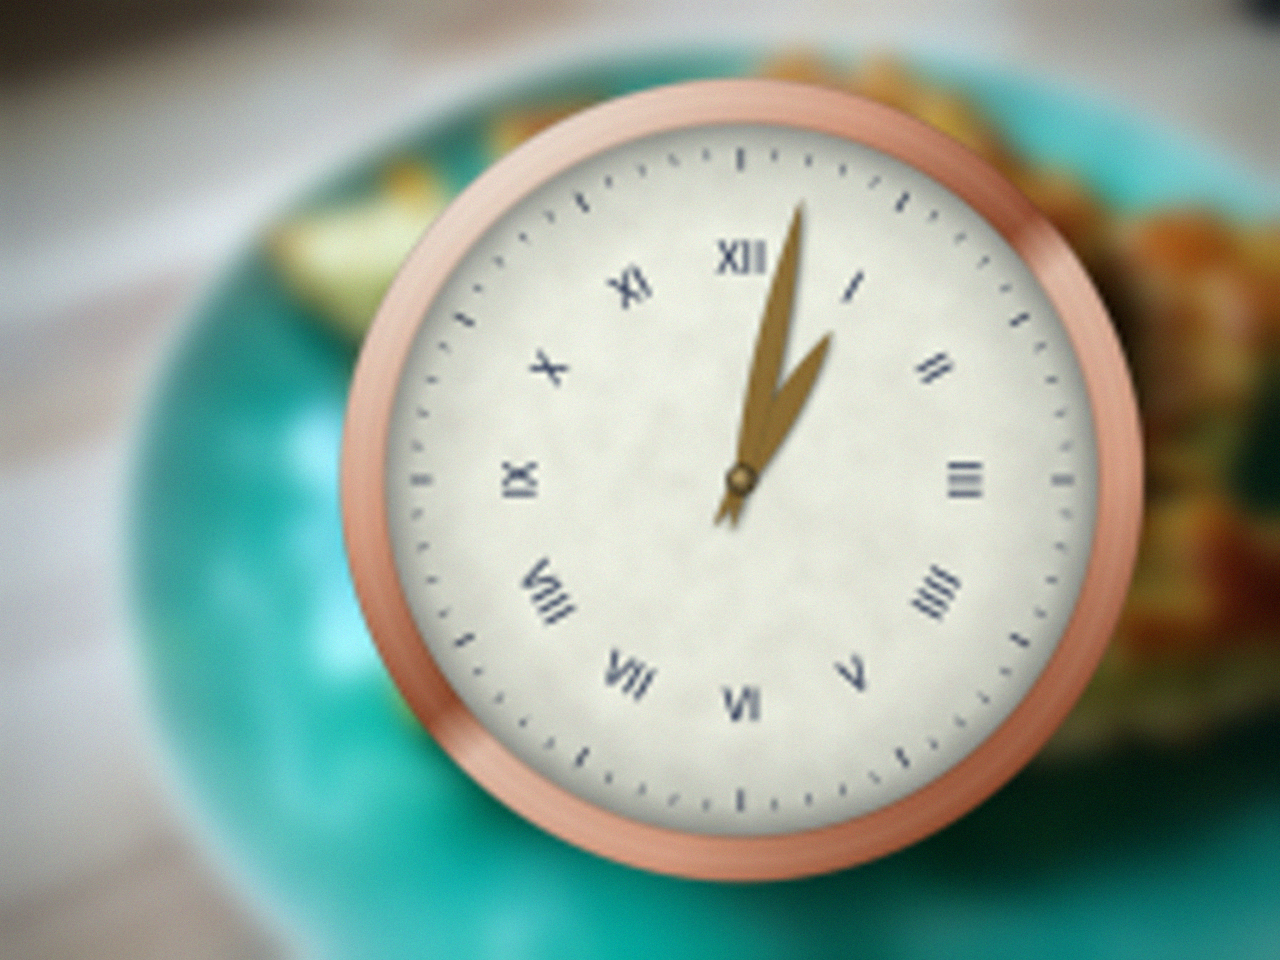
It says 1.02
